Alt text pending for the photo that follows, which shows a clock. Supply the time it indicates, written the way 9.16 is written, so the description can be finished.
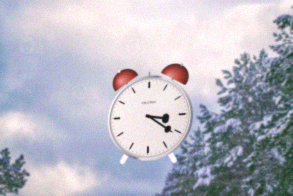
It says 3.21
